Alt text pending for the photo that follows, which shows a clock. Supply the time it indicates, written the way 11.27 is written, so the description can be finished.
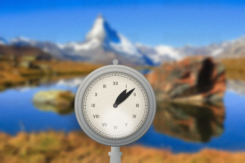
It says 1.08
